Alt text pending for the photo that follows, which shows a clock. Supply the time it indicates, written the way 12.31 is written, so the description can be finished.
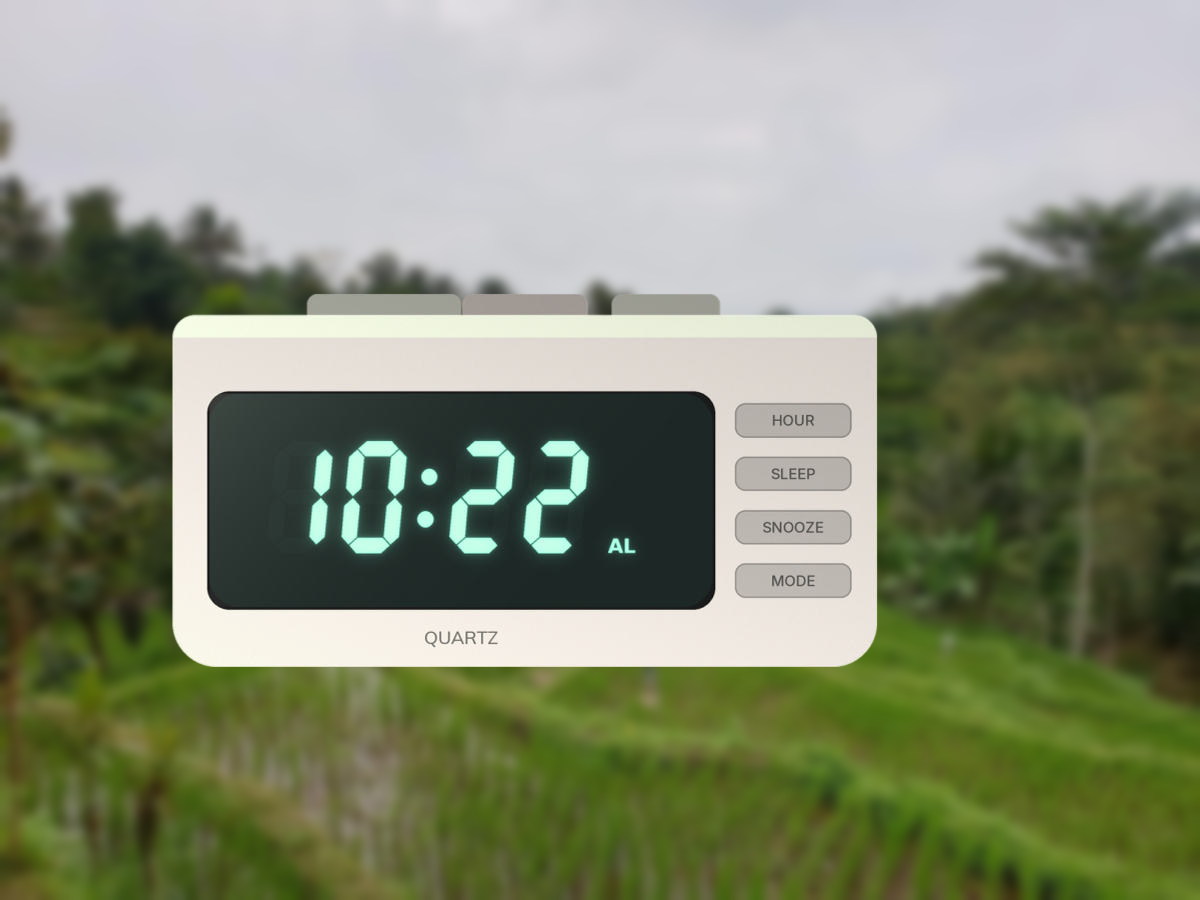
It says 10.22
